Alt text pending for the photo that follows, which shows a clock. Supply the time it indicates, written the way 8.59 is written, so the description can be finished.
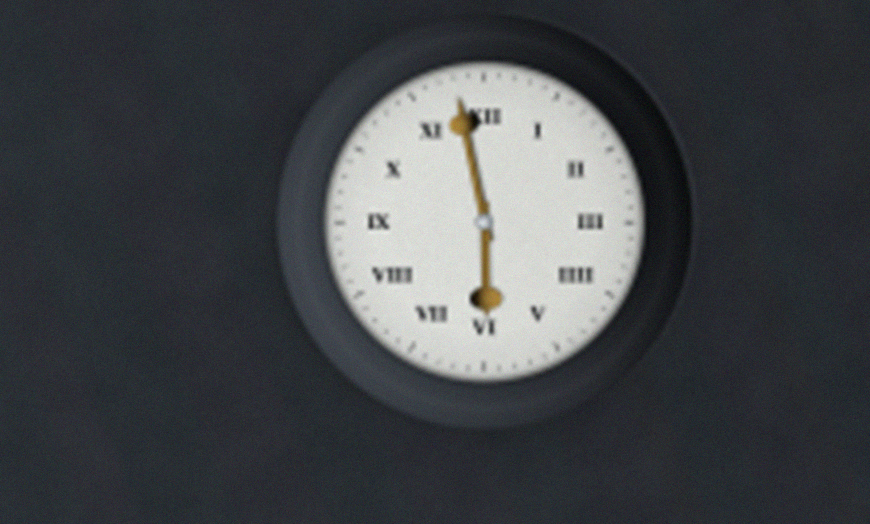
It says 5.58
